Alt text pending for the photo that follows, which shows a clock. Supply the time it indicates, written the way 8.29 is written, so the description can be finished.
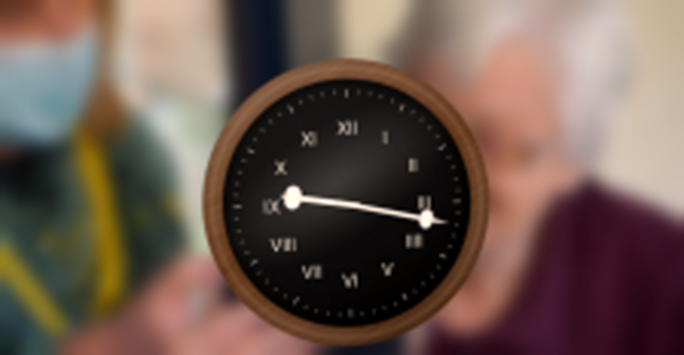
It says 9.17
